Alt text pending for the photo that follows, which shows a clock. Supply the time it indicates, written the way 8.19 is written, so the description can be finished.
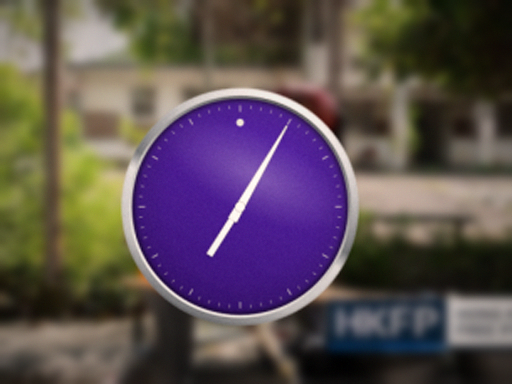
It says 7.05
